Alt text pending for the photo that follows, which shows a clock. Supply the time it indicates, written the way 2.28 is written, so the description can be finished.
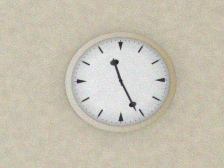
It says 11.26
